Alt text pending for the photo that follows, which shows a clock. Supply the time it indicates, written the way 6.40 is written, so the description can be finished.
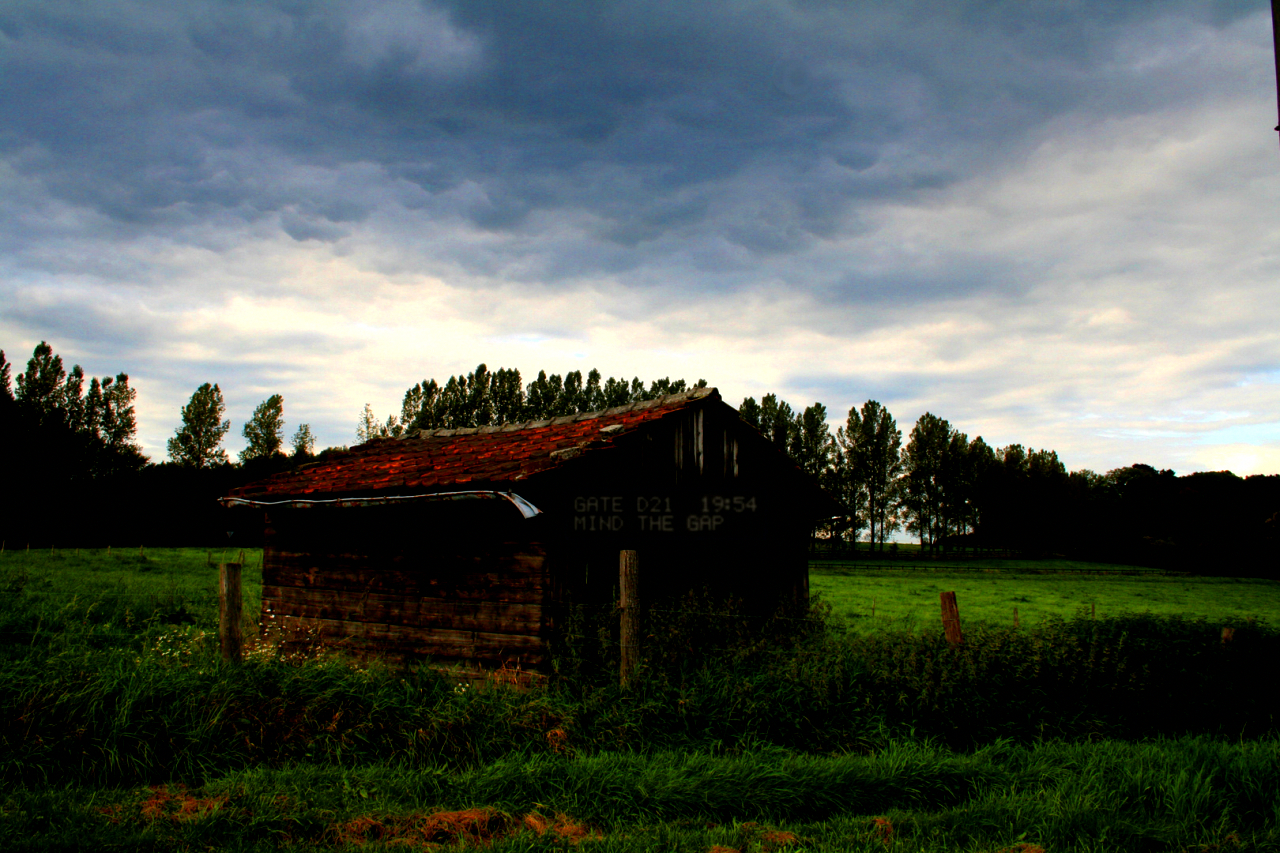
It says 19.54
